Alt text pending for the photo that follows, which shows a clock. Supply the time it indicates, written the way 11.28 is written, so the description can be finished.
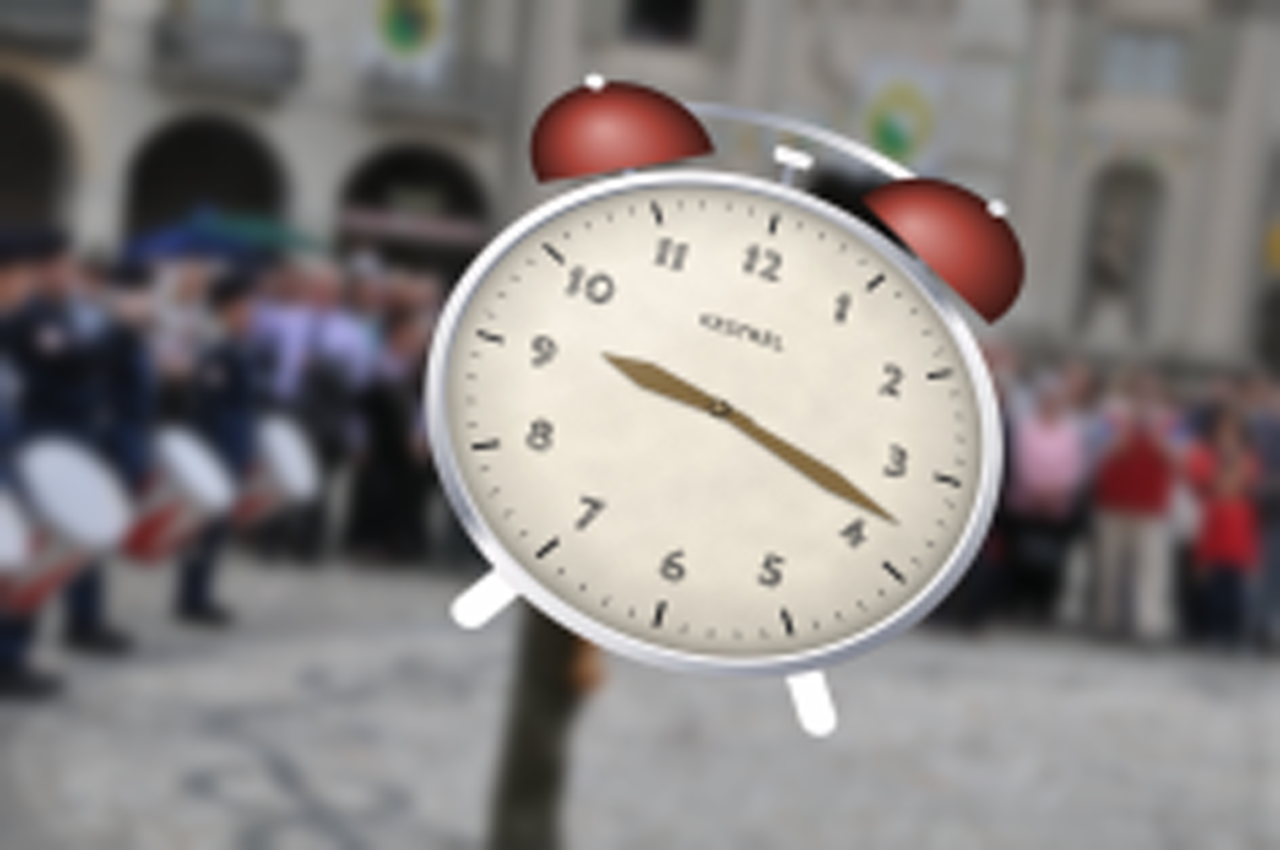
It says 9.18
